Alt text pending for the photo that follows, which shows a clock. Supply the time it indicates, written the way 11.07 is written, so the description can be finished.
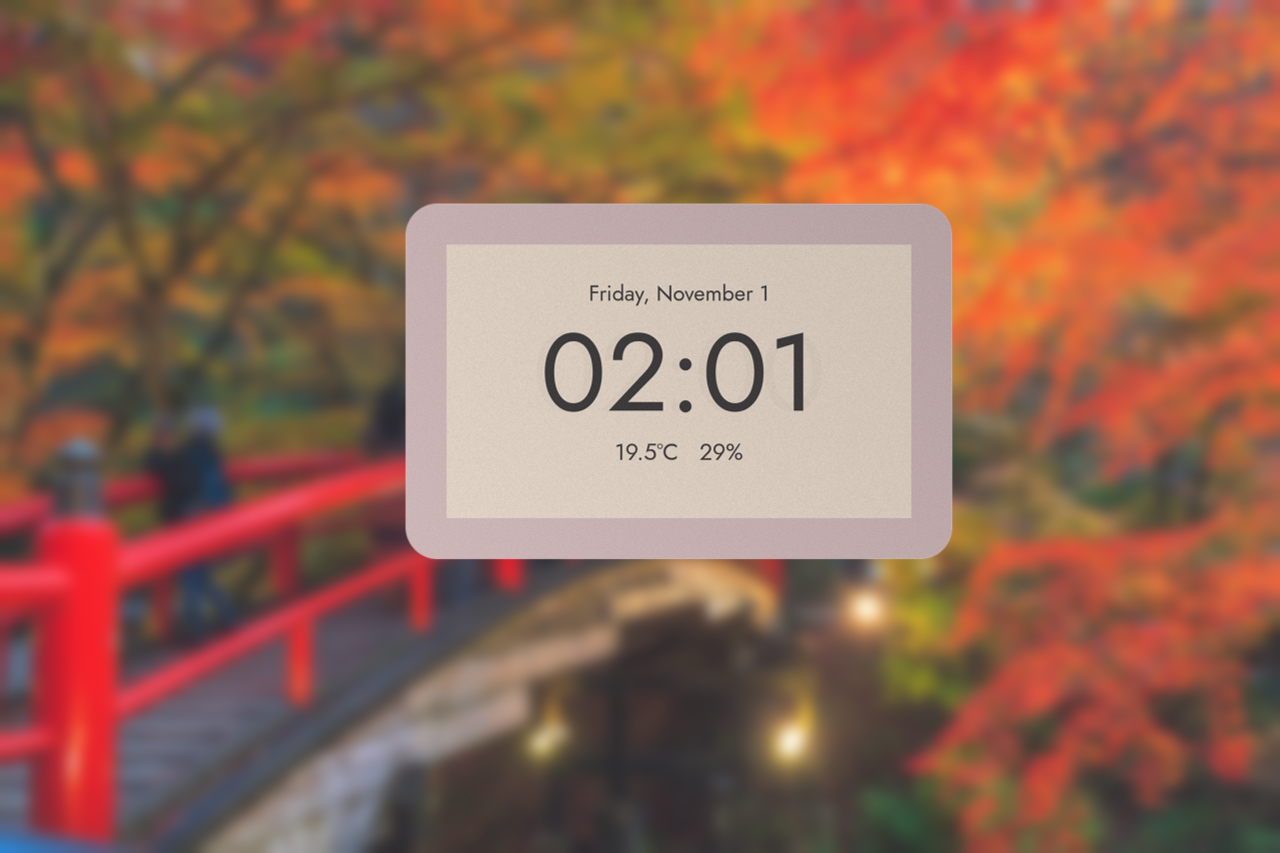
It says 2.01
